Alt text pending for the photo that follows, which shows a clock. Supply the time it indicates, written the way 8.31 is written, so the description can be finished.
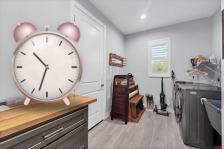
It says 10.33
